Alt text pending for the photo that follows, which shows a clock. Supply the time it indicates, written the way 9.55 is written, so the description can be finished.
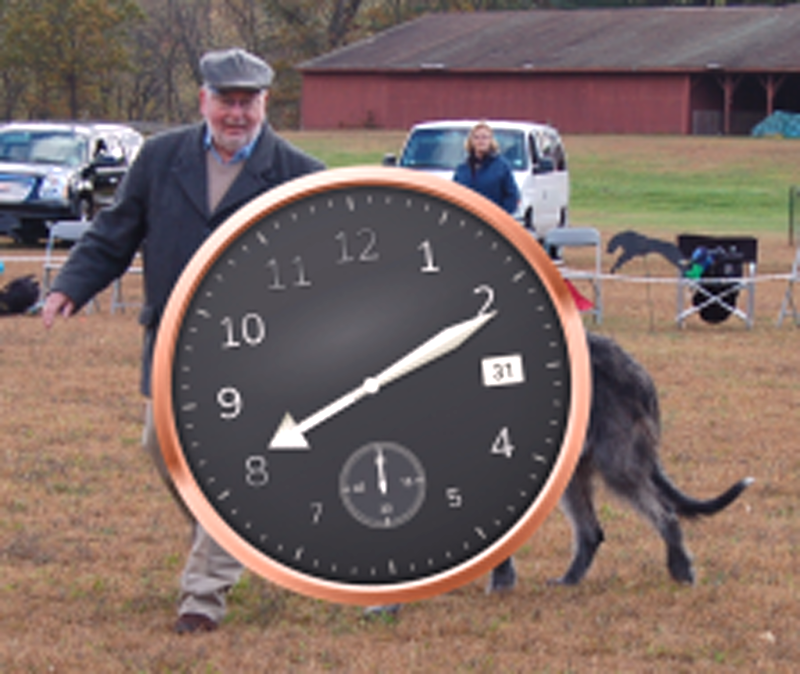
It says 8.11
